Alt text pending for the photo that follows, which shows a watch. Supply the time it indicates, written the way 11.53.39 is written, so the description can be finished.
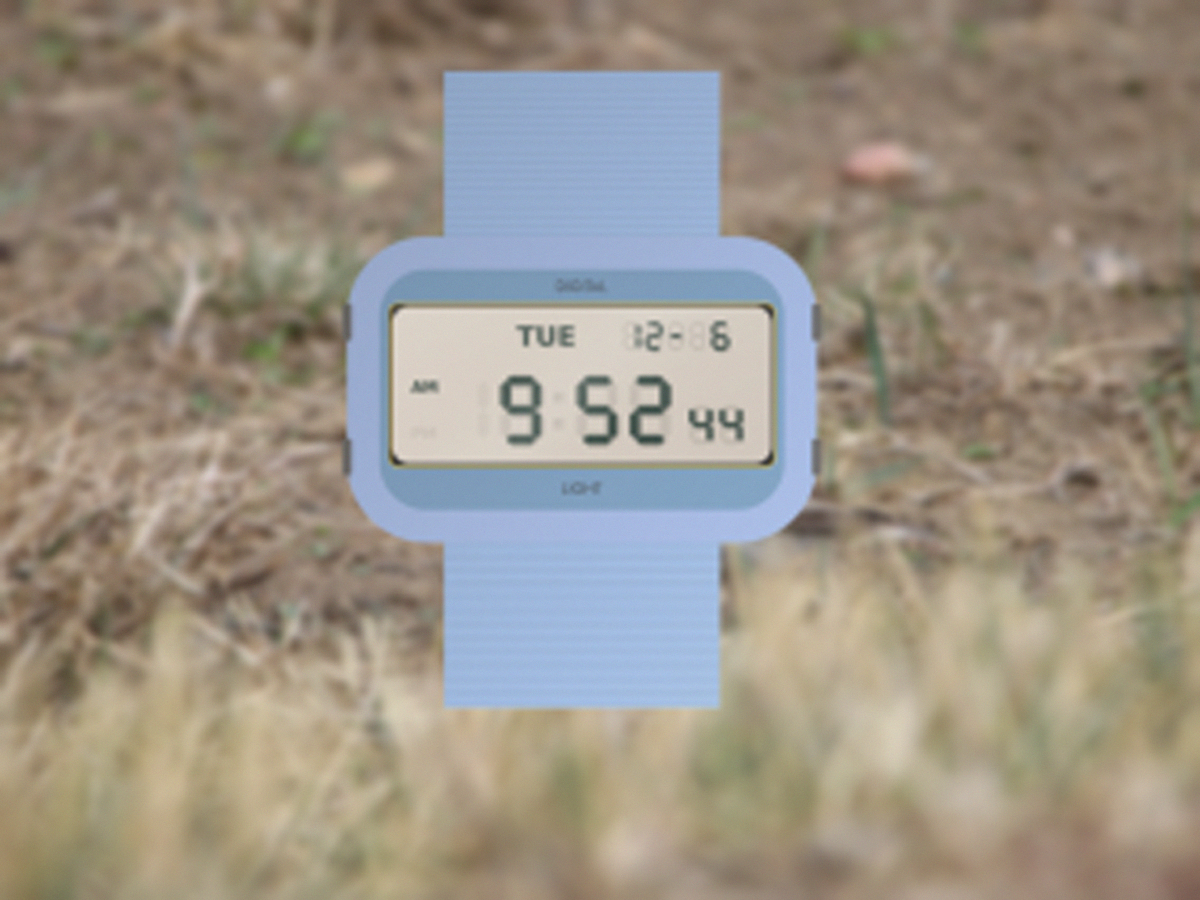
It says 9.52.44
